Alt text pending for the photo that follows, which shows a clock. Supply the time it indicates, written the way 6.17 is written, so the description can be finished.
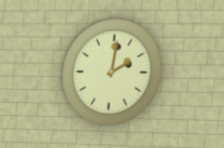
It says 2.01
